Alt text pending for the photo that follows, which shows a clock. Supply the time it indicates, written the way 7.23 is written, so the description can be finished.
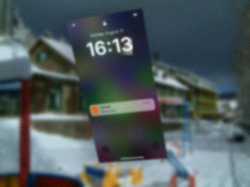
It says 16.13
